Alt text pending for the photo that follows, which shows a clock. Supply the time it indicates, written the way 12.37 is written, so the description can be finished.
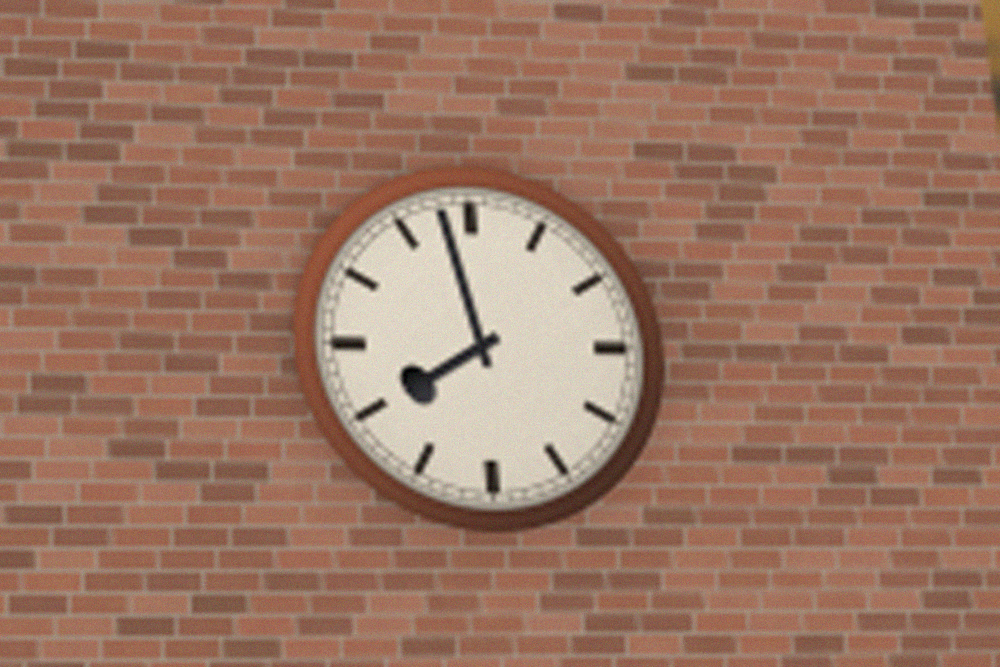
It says 7.58
